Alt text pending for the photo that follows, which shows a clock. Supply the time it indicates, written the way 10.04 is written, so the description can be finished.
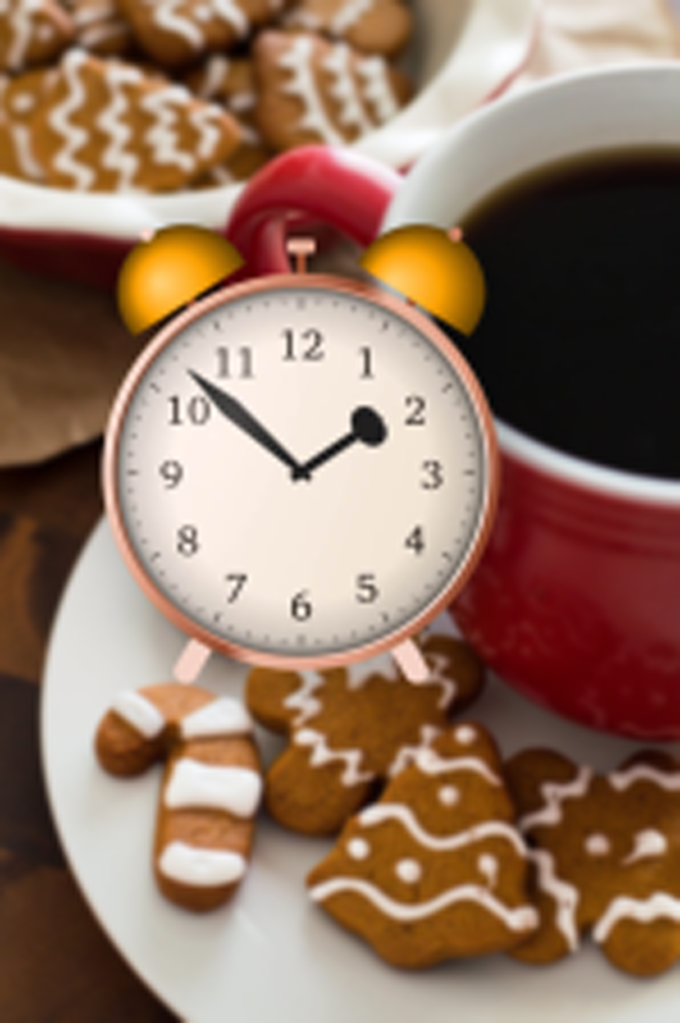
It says 1.52
